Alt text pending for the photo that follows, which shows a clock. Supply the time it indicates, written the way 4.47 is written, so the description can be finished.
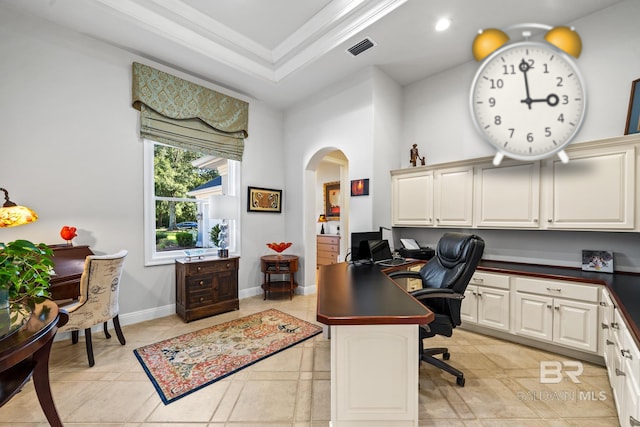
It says 2.59
